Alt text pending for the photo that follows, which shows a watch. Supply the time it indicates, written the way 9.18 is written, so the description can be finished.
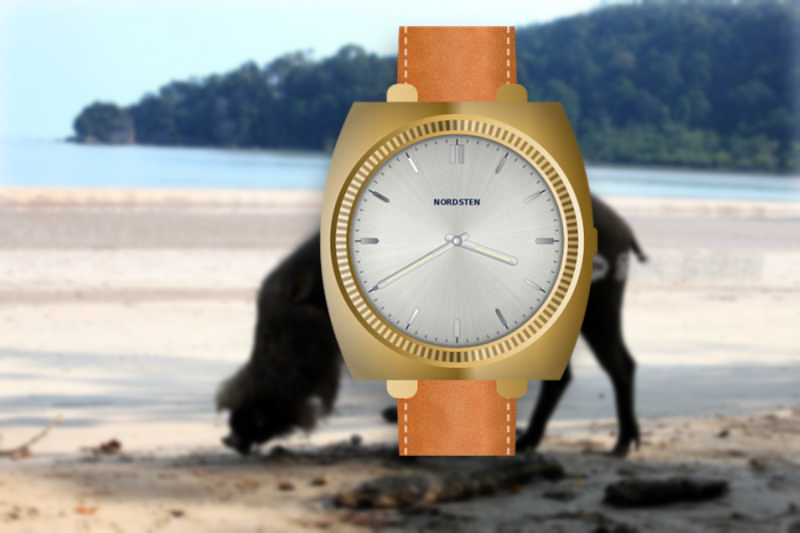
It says 3.40
